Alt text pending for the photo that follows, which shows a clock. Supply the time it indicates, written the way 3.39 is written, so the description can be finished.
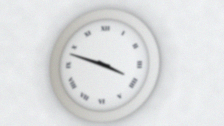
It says 3.48
